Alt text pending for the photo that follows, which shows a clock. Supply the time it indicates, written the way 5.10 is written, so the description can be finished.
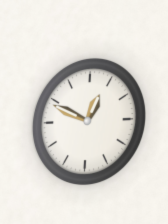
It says 12.49
